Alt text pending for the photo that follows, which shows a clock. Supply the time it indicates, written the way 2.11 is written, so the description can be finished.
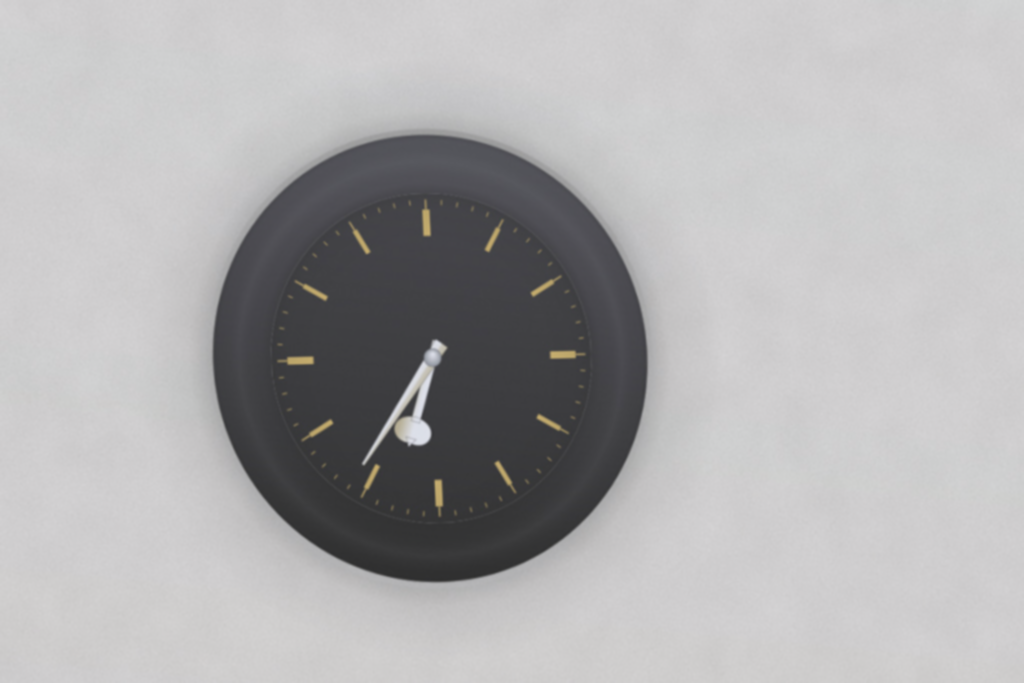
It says 6.36
